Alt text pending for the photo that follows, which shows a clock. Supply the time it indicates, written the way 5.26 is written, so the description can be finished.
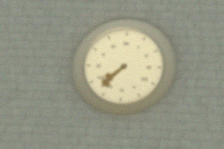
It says 7.37
